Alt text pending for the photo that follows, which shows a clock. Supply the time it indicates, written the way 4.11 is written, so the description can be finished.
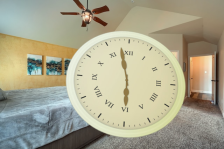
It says 5.58
